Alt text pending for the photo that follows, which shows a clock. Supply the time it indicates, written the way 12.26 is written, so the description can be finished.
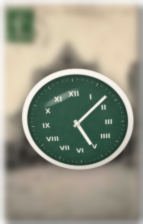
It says 5.08
